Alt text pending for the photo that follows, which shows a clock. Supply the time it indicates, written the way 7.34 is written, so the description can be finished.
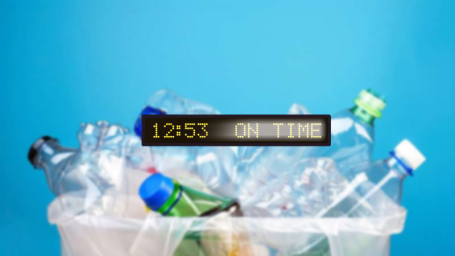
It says 12.53
